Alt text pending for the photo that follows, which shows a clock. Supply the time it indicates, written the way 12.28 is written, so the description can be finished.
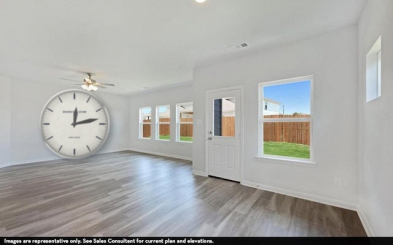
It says 12.13
